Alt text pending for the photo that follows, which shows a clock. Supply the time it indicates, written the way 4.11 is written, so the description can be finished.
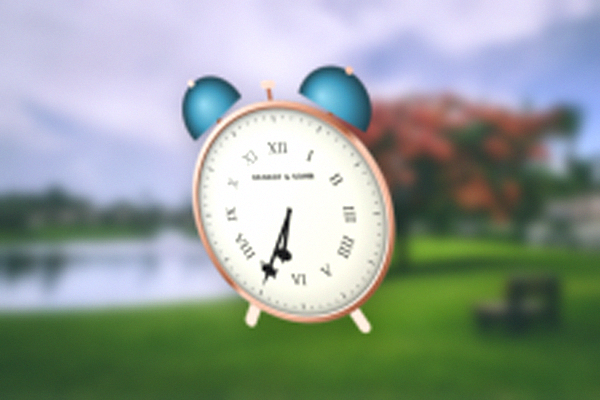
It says 6.35
